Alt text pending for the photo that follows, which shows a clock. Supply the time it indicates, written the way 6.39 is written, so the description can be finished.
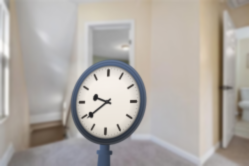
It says 9.39
